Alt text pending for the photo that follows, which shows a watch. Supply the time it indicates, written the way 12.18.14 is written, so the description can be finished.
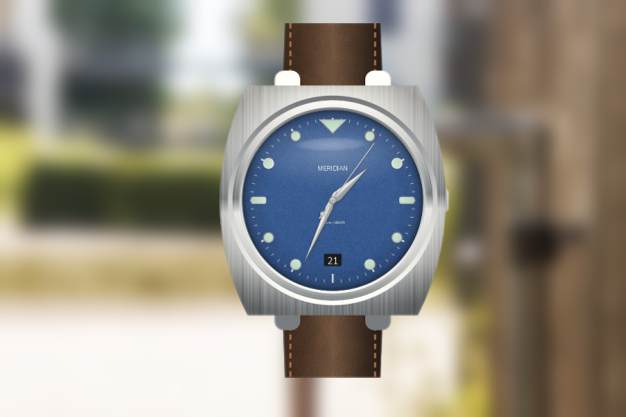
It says 1.34.06
